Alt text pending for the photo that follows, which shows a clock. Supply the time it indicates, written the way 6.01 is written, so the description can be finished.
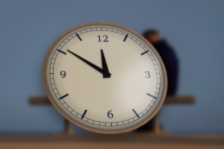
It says 11.51
